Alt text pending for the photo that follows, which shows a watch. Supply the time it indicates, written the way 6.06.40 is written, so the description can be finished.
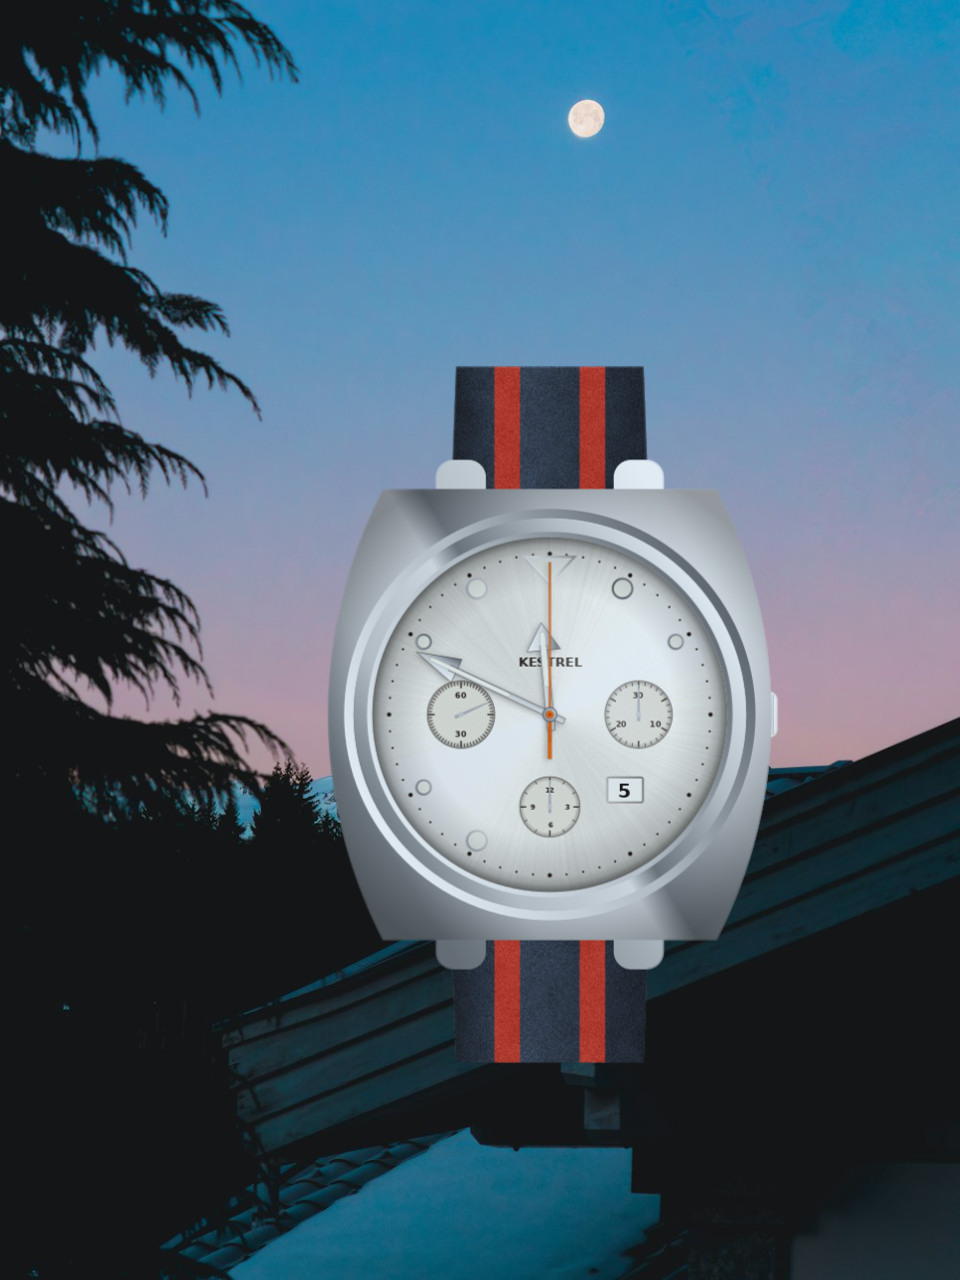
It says 11.49.11
